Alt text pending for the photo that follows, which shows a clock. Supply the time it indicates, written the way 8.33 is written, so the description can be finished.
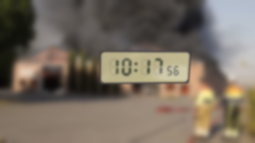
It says 10.17
